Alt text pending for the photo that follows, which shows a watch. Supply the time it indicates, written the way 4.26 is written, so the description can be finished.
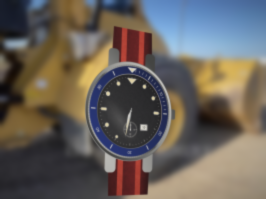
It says 6.32
